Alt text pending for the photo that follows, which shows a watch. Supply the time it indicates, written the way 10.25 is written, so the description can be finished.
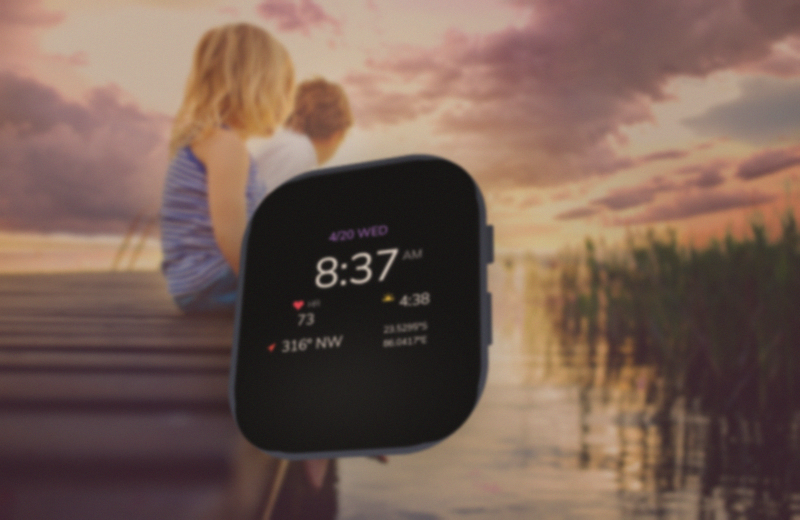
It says 8.37
